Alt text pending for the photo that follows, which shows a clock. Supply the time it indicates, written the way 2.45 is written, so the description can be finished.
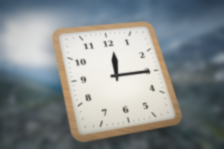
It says 12.15
